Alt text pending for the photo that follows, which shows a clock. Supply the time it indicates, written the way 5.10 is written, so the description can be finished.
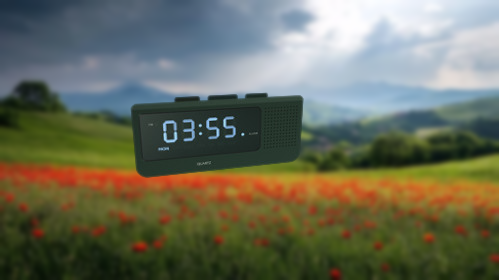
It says 3.55
